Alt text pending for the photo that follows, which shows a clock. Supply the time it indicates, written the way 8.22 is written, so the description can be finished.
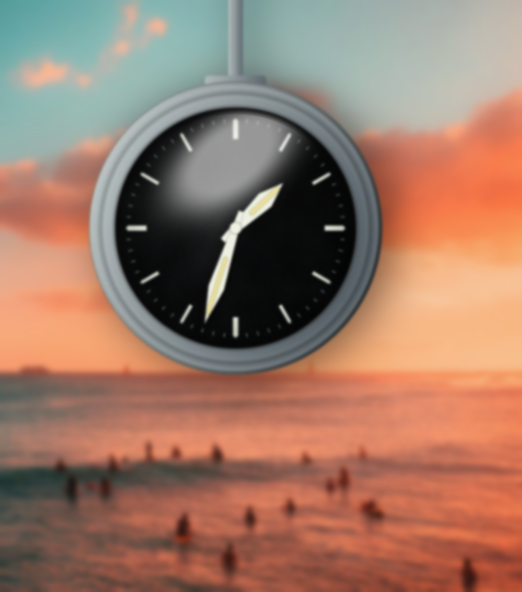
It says 1.33
